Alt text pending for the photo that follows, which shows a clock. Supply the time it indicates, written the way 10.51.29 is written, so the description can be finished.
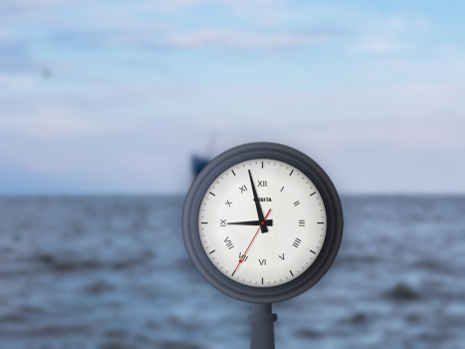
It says 8.57.35
